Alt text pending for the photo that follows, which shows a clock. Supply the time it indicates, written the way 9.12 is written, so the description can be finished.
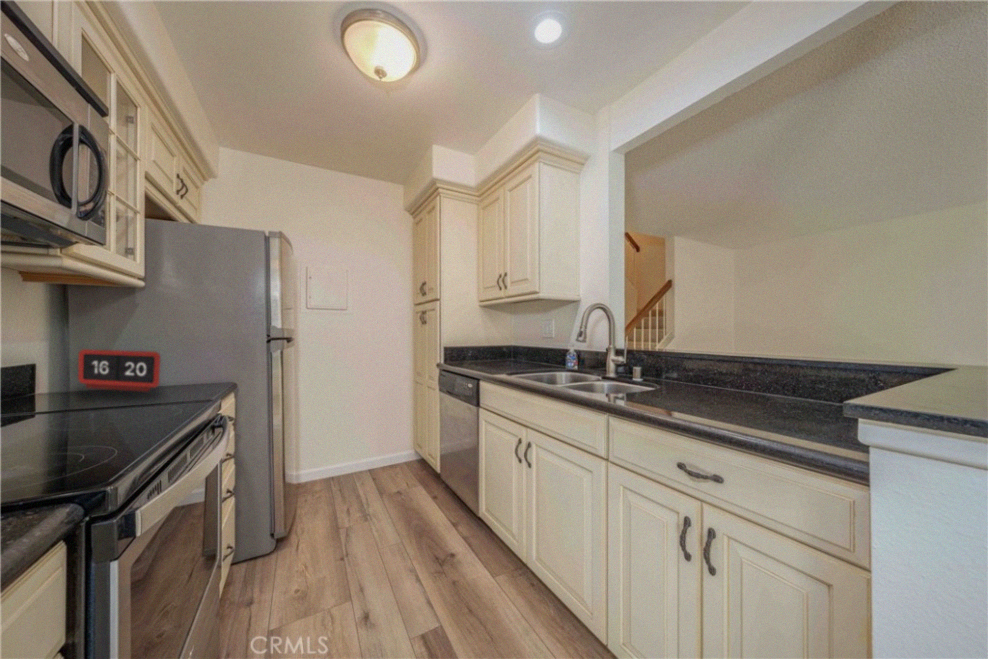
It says 16.20
